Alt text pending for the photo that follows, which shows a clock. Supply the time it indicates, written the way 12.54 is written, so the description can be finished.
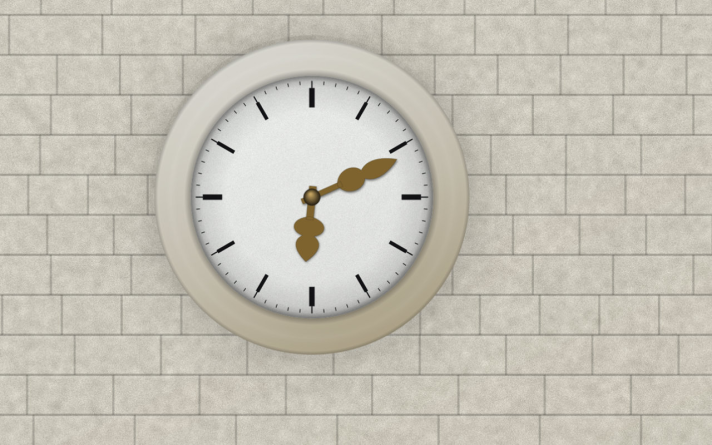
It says 6.11
